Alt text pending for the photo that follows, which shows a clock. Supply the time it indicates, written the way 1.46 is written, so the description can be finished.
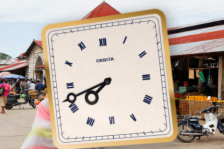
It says 7.42
